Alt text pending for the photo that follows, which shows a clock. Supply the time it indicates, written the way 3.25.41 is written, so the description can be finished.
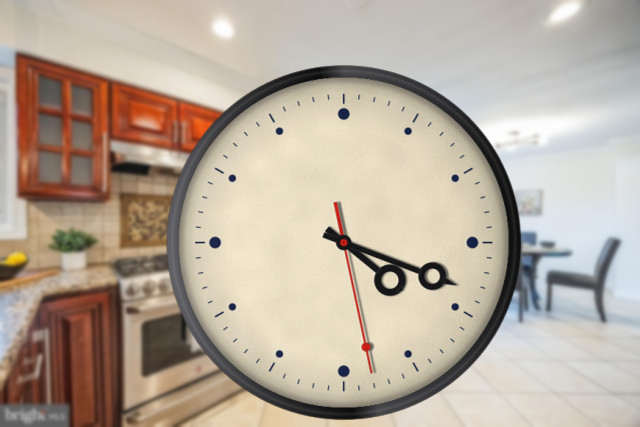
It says 4.18.28
